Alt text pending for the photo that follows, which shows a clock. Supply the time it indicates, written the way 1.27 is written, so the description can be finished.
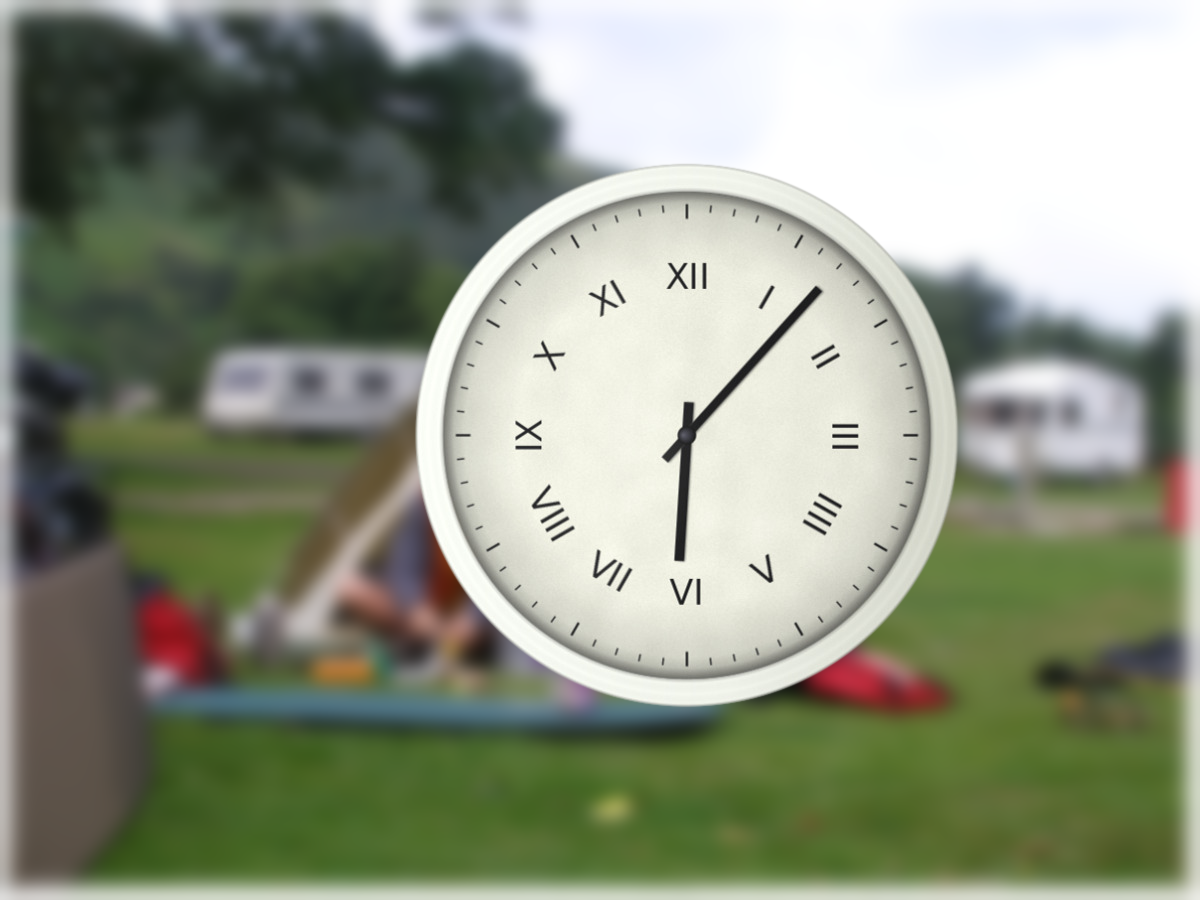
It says 6.07
